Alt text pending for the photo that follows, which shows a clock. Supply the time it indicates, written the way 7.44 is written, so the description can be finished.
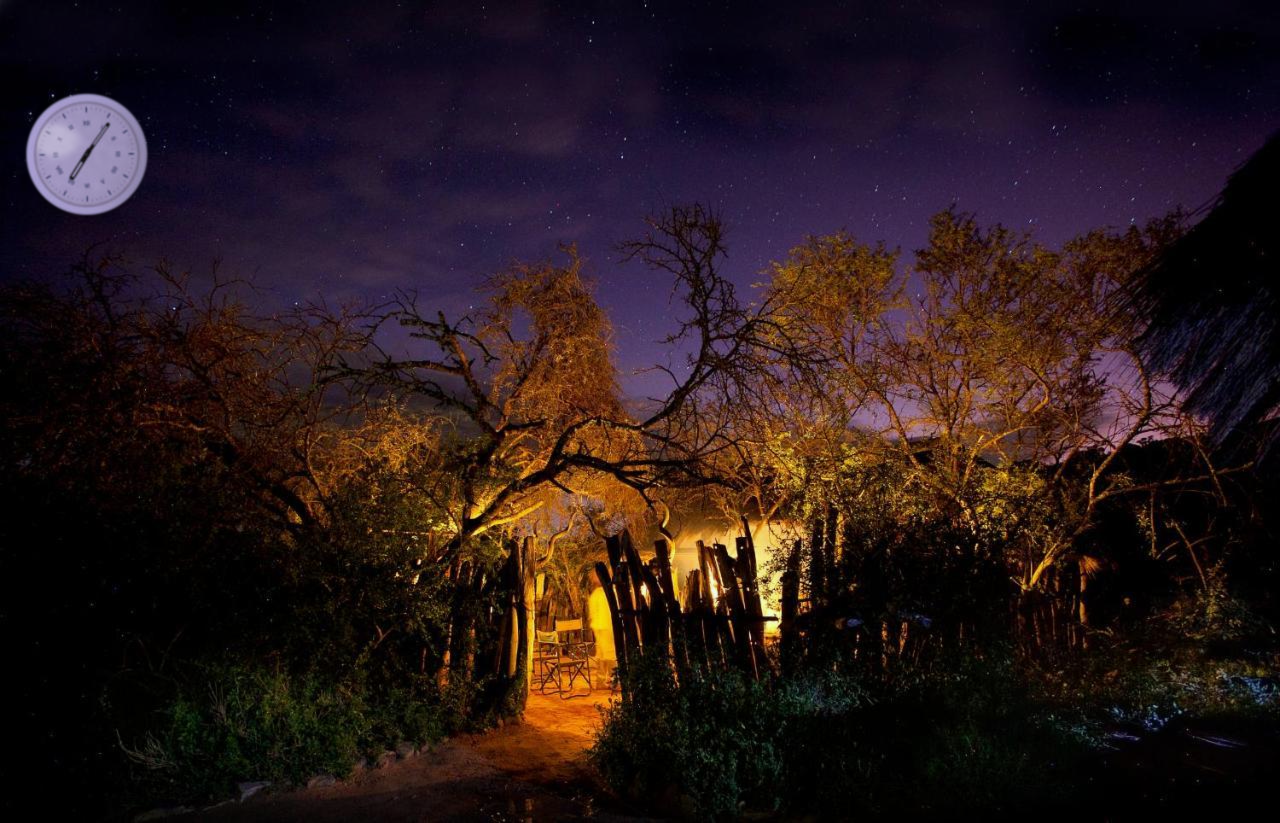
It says 7.06
